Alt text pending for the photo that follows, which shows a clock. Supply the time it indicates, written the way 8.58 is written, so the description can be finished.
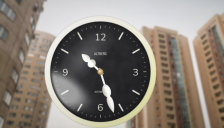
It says 10.27
